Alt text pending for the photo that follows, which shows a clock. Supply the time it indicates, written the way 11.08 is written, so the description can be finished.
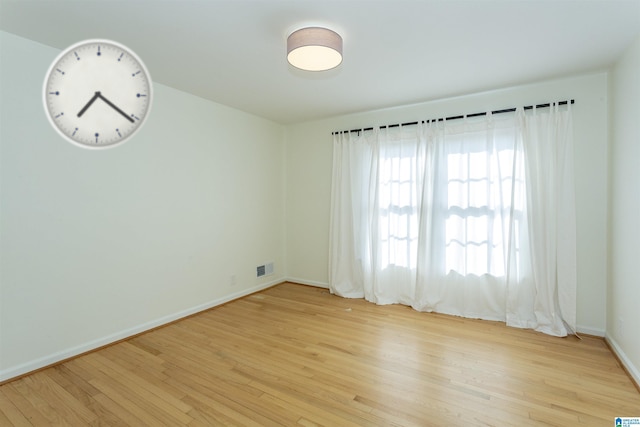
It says 7.21
